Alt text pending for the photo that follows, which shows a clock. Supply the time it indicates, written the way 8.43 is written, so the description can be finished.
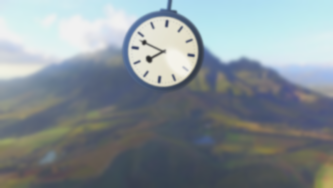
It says 7.48
